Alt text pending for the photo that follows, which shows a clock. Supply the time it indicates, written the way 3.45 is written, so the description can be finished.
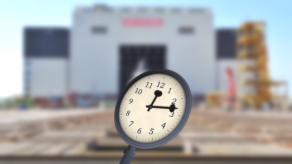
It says 12.13
